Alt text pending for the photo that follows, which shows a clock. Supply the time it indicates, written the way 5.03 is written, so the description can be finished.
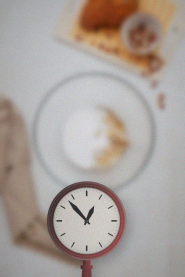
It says 12.53
